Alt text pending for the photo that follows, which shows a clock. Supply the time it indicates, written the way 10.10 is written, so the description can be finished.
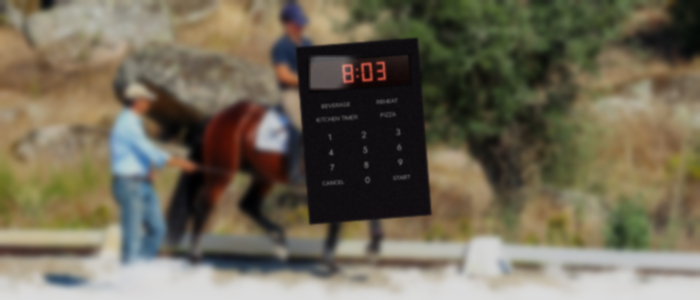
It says 8.03
